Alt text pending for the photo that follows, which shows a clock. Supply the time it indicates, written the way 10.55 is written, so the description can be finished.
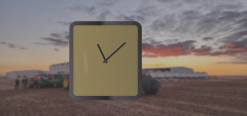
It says 11.08
